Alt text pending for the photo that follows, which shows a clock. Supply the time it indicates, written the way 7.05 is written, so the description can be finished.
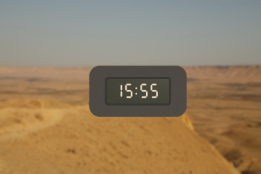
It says 15.55
